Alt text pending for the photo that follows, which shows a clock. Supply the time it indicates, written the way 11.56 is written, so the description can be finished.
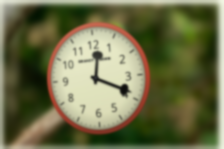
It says 12.19
